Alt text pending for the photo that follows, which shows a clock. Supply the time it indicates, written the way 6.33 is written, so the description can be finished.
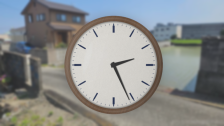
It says 2.26
